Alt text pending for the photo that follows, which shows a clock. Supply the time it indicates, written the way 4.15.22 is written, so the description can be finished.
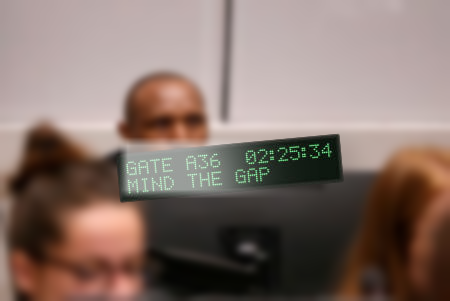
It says 2.25.34
